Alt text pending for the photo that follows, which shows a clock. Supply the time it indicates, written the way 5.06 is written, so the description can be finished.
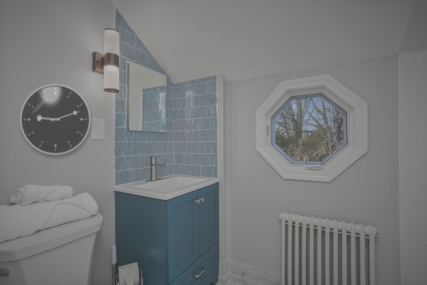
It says 9.12
